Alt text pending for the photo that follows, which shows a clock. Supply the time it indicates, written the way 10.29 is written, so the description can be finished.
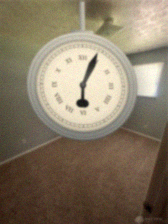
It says 6.04
